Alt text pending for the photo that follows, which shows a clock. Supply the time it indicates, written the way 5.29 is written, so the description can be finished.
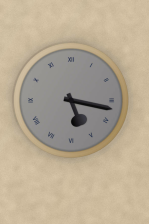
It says 5.17
